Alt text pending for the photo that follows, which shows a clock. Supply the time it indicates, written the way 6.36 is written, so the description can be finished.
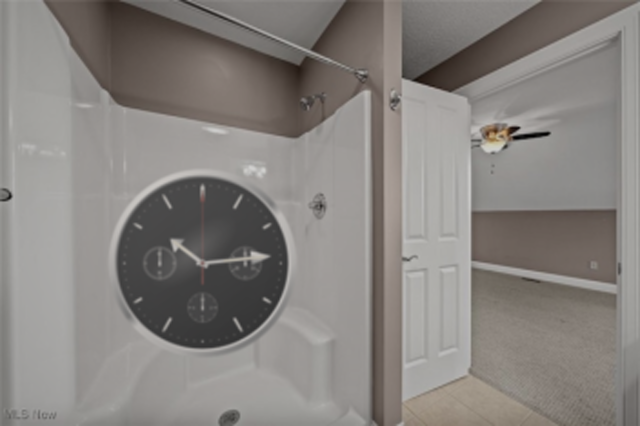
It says 10.14
